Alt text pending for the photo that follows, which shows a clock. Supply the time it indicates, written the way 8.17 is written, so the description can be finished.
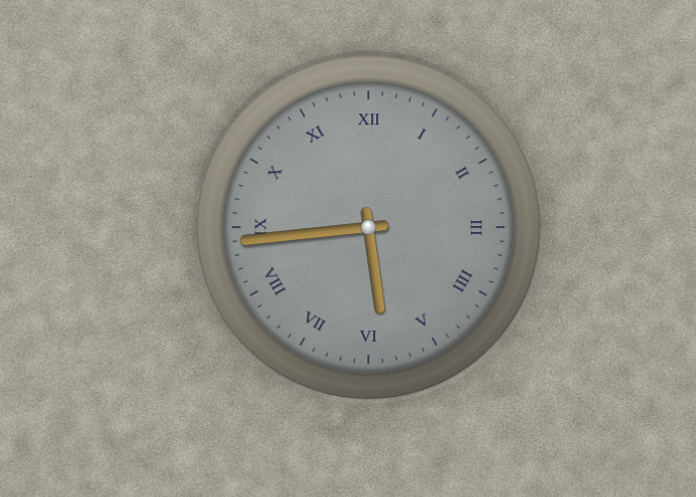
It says 5.44
